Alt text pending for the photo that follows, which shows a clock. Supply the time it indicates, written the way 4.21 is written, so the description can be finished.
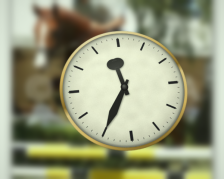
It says 11.35
